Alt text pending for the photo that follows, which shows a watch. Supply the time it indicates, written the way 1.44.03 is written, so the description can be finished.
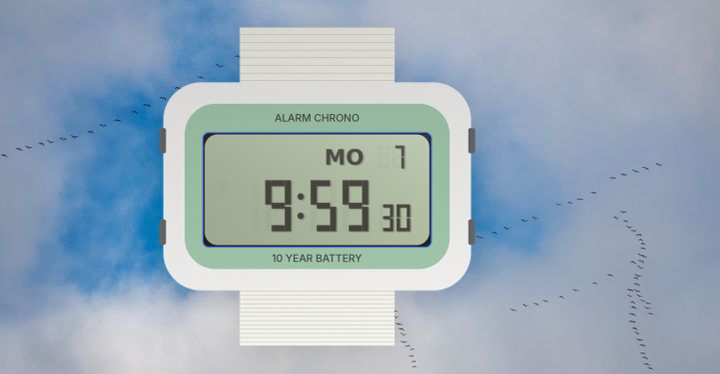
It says 9.59.30
